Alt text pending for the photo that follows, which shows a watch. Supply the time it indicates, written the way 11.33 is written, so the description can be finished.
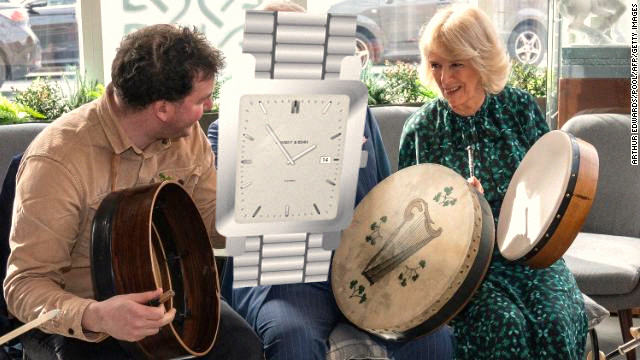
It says 1.54
